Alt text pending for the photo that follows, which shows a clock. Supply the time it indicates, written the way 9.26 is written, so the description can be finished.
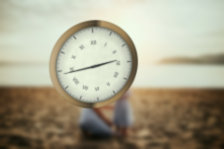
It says 2.44
